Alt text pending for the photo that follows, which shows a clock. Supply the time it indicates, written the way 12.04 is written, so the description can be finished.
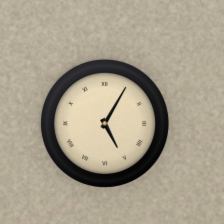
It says 5.05
